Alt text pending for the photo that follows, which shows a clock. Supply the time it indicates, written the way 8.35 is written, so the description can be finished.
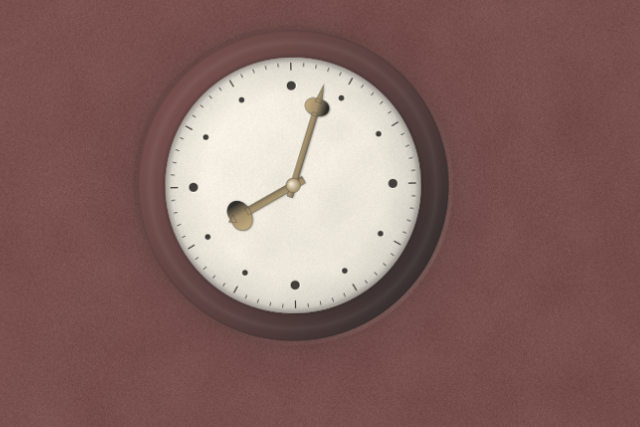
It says 8.03
